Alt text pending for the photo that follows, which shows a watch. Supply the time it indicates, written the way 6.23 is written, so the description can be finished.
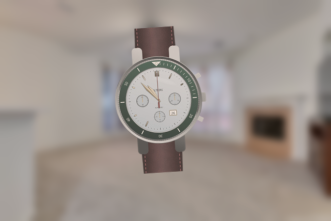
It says 10.53
